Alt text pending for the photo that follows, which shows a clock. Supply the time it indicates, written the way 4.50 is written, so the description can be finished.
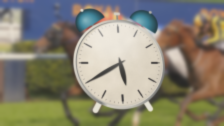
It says 5.40
